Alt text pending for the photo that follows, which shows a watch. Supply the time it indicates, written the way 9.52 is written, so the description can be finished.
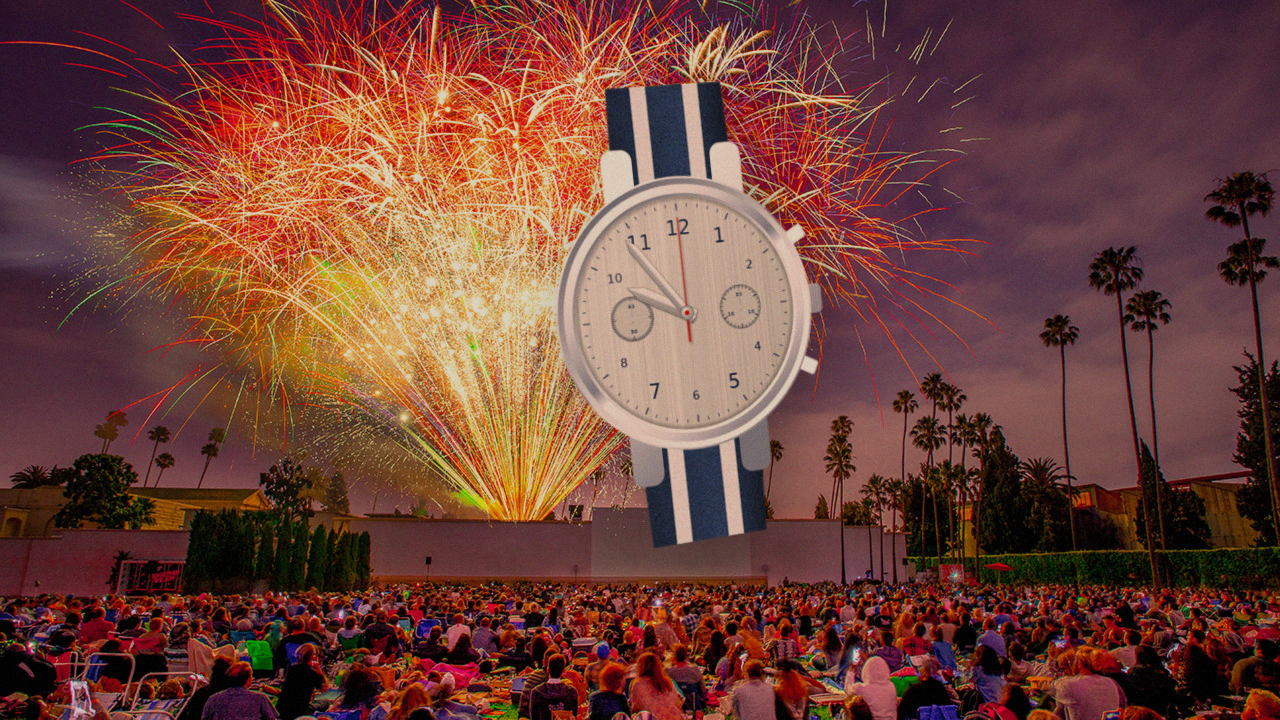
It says 9.54
